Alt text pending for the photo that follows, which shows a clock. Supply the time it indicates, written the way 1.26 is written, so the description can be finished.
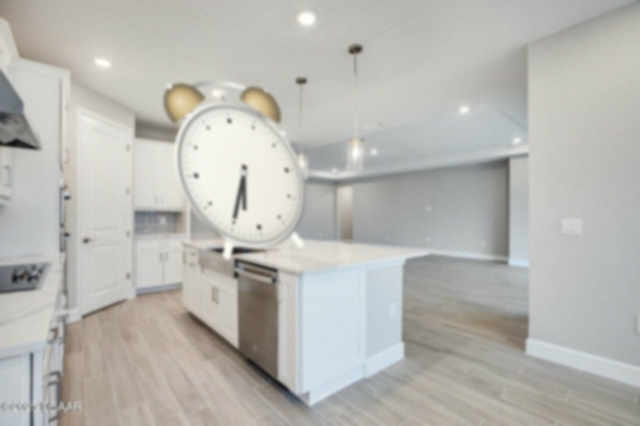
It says 6.35
